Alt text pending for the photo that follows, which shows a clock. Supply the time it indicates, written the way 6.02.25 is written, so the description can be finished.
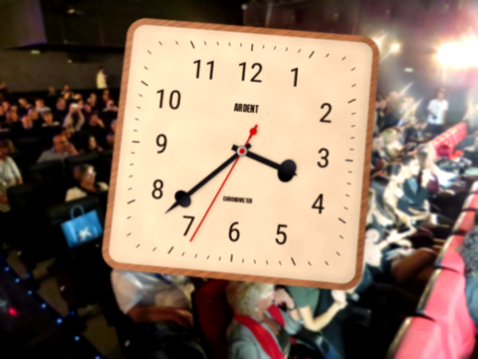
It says 3.37.34
